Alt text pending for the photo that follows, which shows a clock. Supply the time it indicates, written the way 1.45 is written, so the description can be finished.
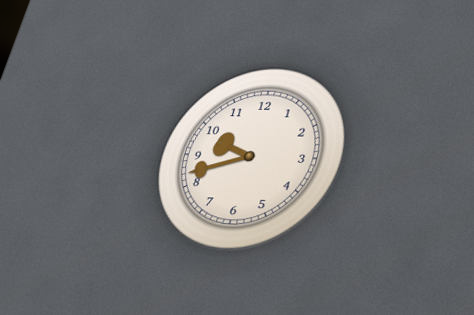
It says 9.42
